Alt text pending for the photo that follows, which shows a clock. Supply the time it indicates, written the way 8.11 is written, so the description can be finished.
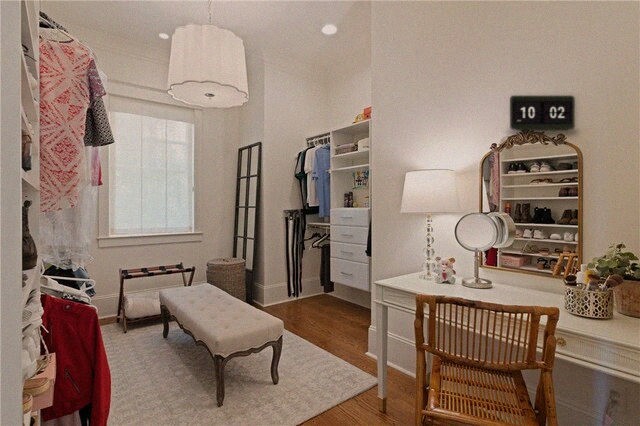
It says 10.02
